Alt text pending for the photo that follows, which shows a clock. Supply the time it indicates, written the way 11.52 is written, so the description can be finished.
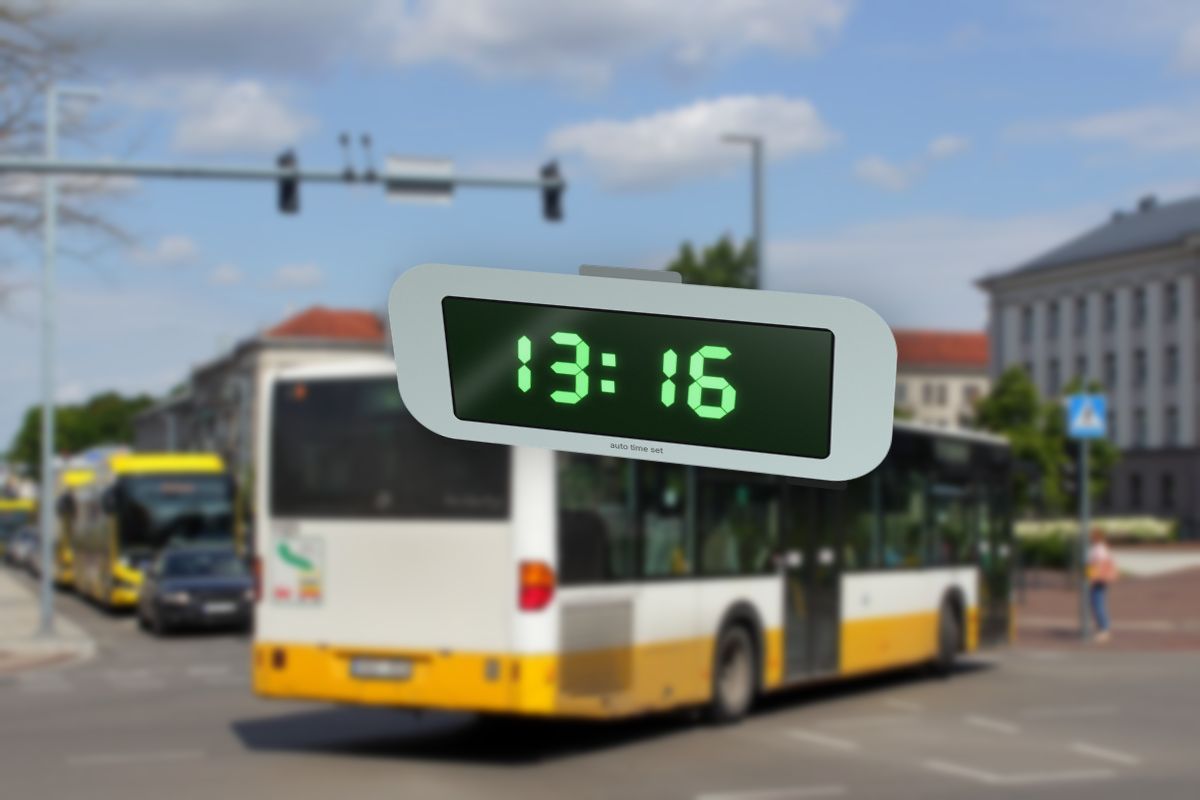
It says 13.16
